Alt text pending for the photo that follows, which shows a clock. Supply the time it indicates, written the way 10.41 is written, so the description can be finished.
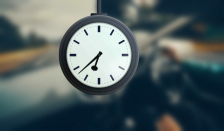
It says 6.38
